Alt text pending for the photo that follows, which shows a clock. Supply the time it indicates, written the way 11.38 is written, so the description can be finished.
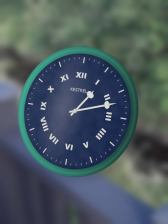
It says 1.12
